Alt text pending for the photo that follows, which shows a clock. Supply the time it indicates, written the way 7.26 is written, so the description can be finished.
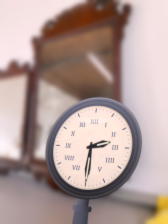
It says 2.30
